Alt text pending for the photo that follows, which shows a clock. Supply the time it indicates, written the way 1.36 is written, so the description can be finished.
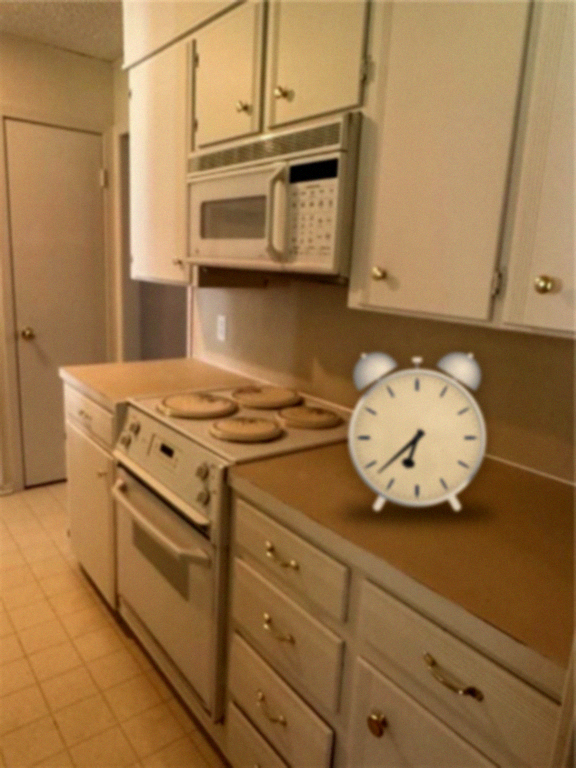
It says 6.38
